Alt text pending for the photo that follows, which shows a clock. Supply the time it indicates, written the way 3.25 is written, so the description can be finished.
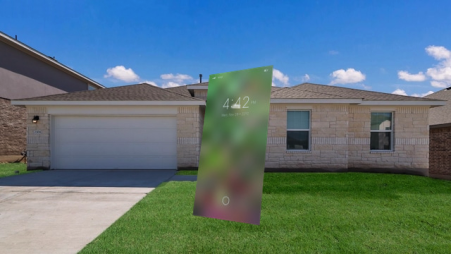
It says 4.42
